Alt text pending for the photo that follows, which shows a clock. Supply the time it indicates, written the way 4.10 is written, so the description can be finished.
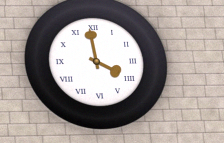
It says 3.59
